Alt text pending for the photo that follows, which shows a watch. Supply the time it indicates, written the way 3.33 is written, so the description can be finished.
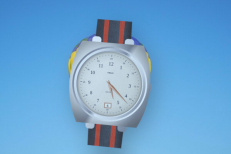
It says 5.22
